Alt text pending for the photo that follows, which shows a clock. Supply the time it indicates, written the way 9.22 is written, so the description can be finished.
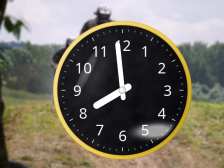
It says 7.59
